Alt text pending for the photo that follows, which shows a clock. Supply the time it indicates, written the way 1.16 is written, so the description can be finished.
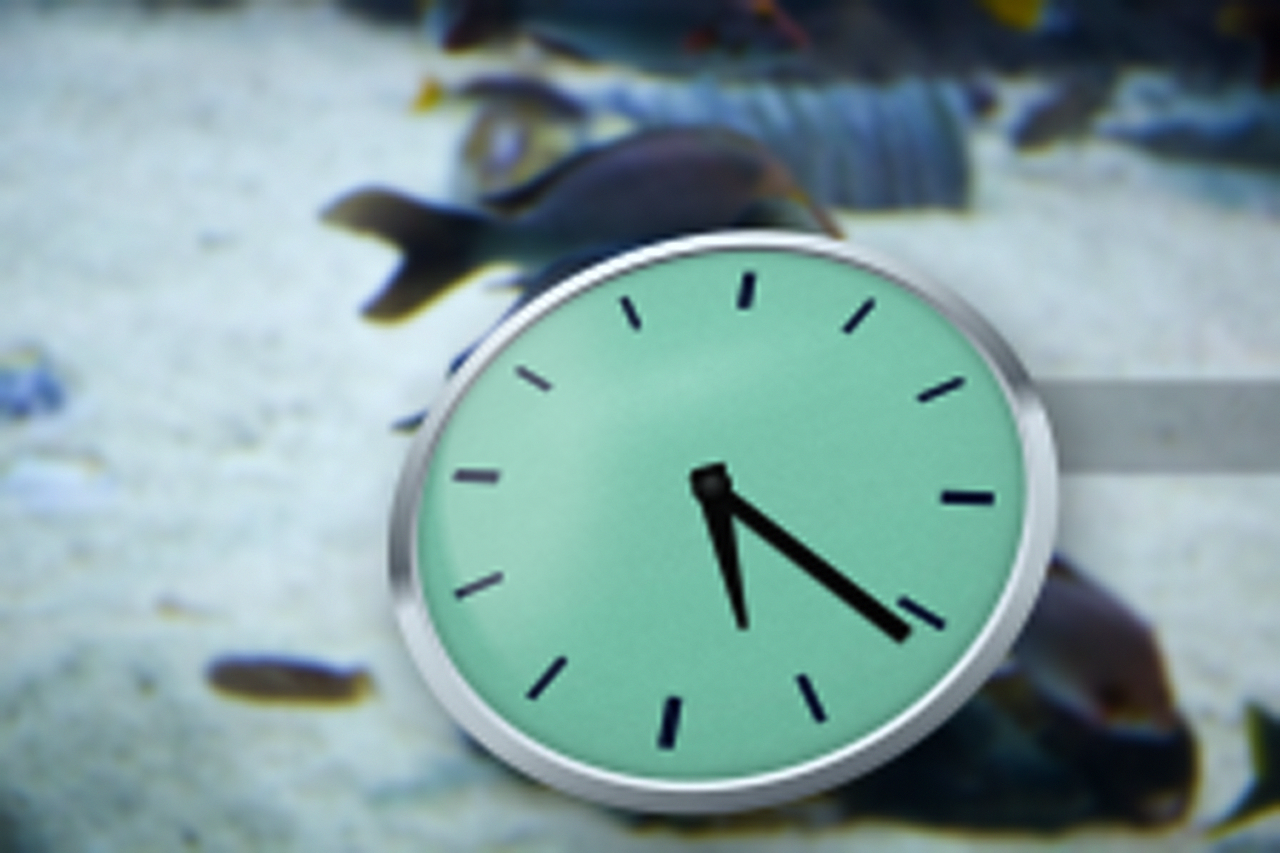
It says 5.21
